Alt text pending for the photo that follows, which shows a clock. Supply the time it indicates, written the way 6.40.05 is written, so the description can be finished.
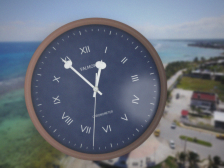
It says 12.54.33
